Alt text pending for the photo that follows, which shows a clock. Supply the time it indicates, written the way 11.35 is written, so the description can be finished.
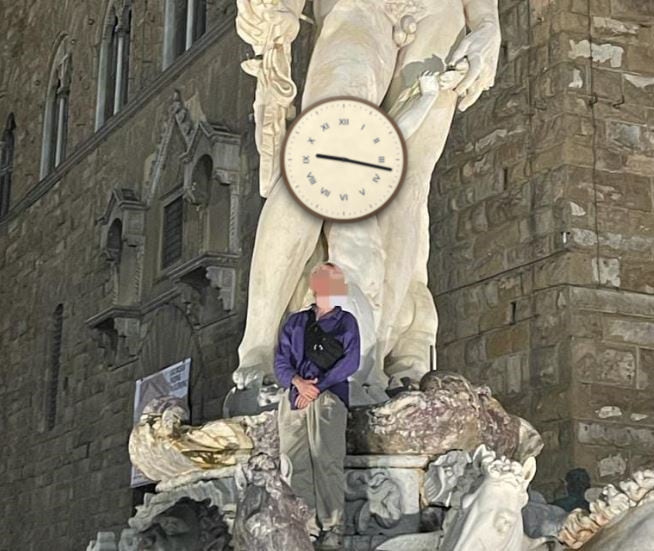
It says 9.17
